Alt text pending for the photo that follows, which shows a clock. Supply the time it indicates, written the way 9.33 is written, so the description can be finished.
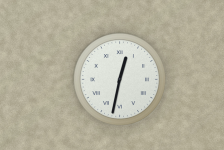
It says 12.32
